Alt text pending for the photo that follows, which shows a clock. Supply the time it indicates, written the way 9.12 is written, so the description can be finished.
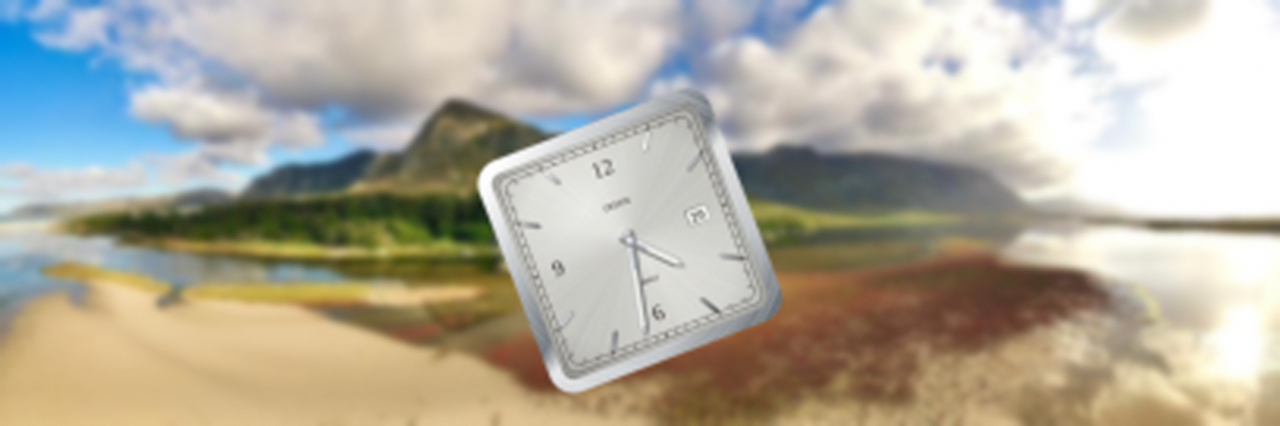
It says 4.32
